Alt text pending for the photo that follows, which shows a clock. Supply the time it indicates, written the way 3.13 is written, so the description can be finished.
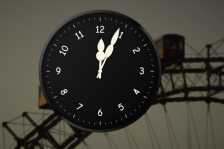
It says 12.04
